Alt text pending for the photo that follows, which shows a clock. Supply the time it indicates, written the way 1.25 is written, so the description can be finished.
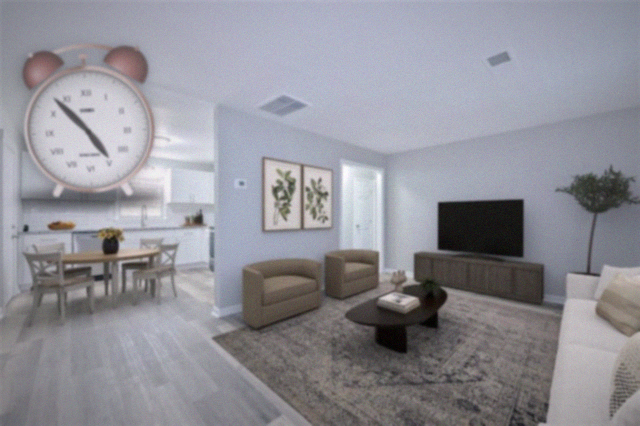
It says 4.53
